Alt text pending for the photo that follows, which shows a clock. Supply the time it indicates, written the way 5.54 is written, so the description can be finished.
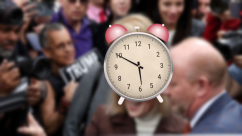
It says 5.50
